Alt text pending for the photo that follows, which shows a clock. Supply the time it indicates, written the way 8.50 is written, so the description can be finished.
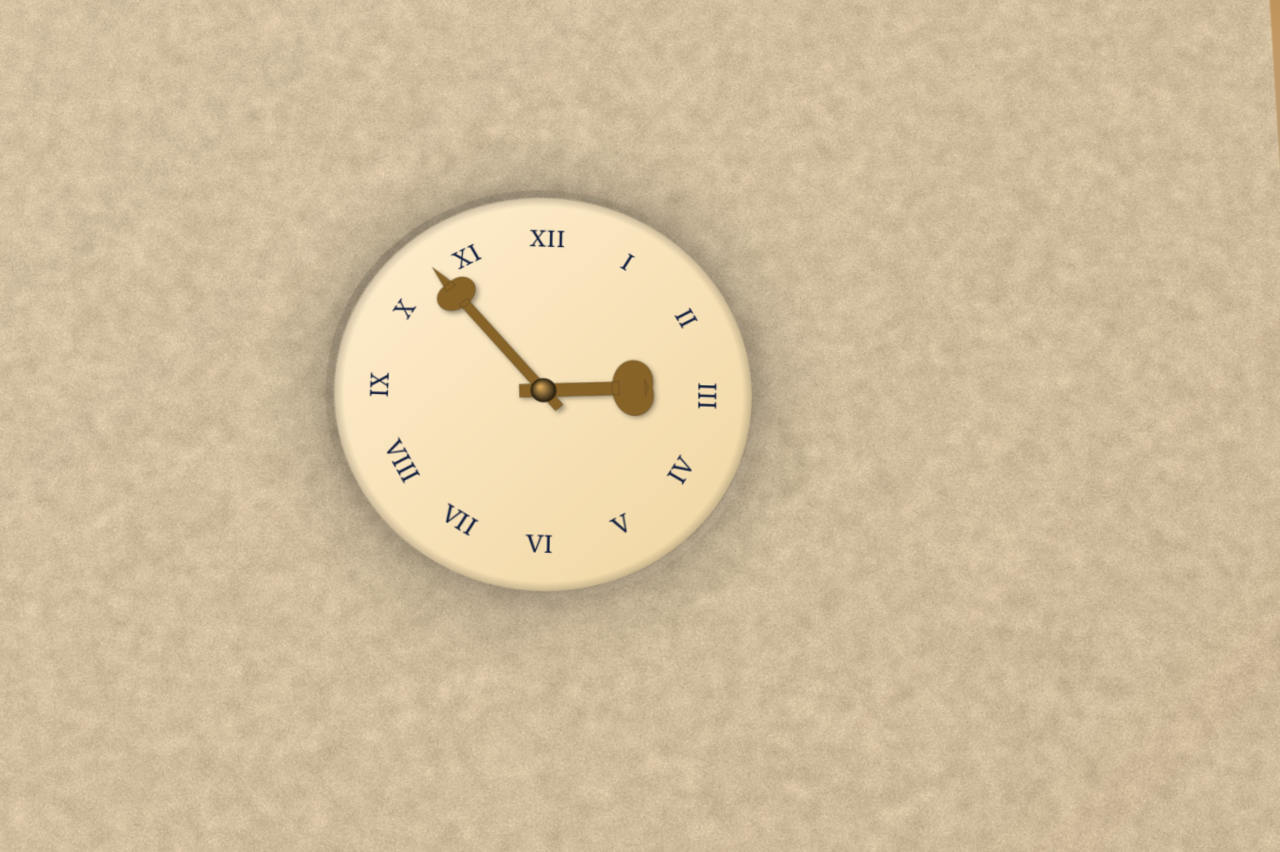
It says 2.53
